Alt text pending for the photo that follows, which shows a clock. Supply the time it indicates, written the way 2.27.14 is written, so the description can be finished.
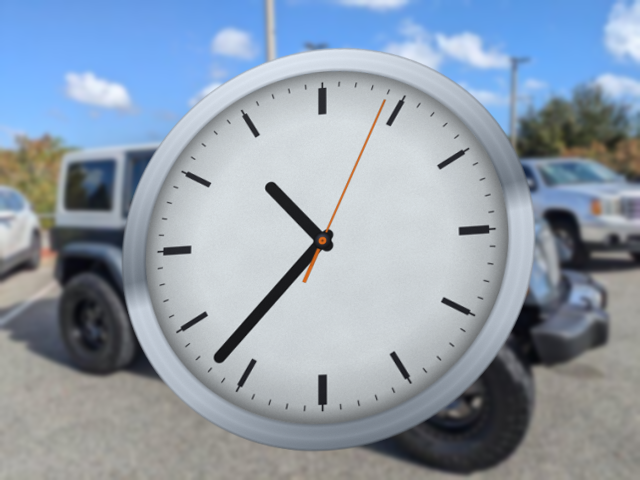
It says 10.37.04
